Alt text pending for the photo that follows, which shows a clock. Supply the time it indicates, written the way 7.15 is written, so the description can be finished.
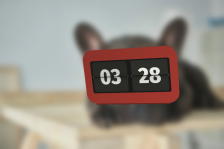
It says 3.28
